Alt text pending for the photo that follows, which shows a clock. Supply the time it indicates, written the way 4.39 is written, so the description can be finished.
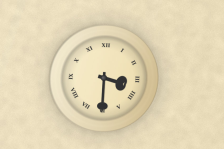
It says 3.30
